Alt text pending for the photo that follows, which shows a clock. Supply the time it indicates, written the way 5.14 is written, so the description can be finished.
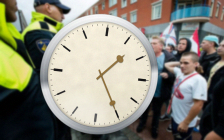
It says 1.25
